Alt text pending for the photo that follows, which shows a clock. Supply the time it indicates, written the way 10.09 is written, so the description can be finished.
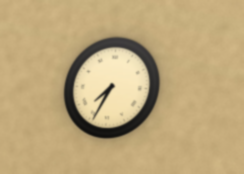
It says 7.34
